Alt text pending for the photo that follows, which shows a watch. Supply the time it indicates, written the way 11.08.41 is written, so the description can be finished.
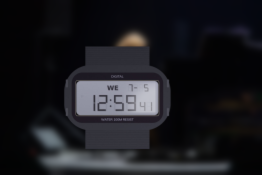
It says 12.59.41
